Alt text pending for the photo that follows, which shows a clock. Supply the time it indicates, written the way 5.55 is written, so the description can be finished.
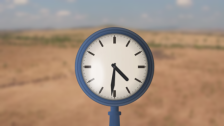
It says 4.31
